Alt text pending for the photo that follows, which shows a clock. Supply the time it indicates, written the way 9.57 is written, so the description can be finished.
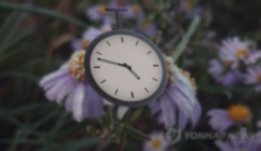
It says 4.48
